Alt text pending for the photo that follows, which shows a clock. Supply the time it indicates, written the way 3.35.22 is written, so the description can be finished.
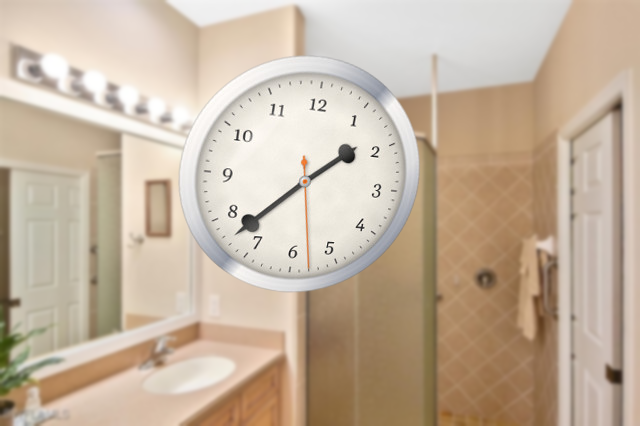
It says 1.37.28
